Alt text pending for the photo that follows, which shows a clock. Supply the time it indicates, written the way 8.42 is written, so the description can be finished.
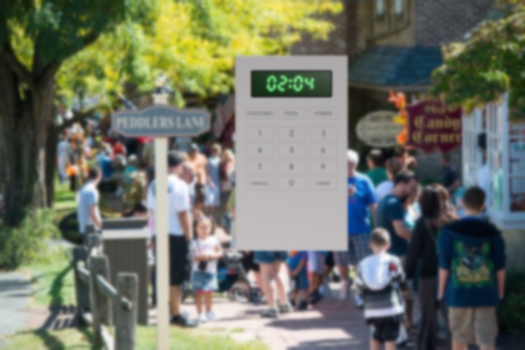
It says 2.04
